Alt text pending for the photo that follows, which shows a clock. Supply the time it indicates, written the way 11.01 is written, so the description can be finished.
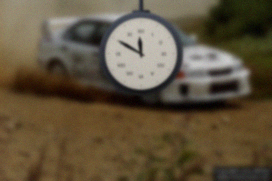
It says 11.50
